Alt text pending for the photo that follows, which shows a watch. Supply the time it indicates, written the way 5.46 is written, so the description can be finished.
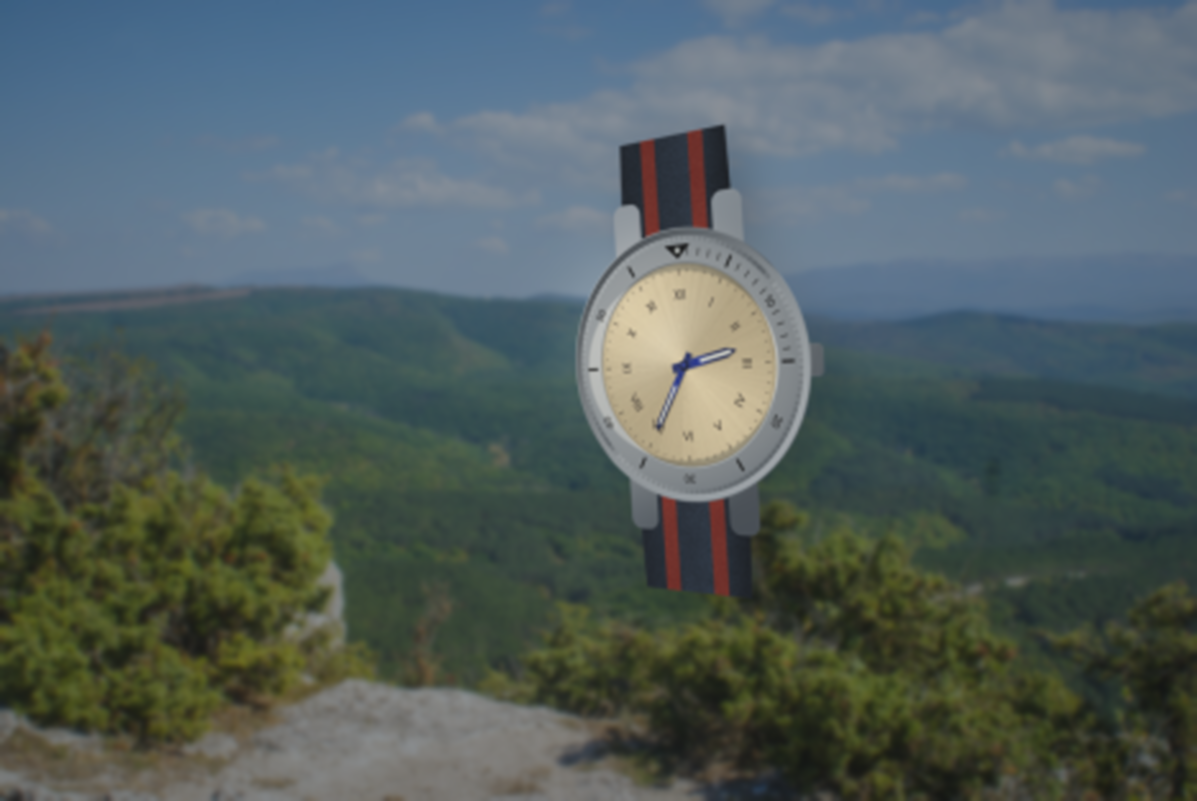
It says 2.35
